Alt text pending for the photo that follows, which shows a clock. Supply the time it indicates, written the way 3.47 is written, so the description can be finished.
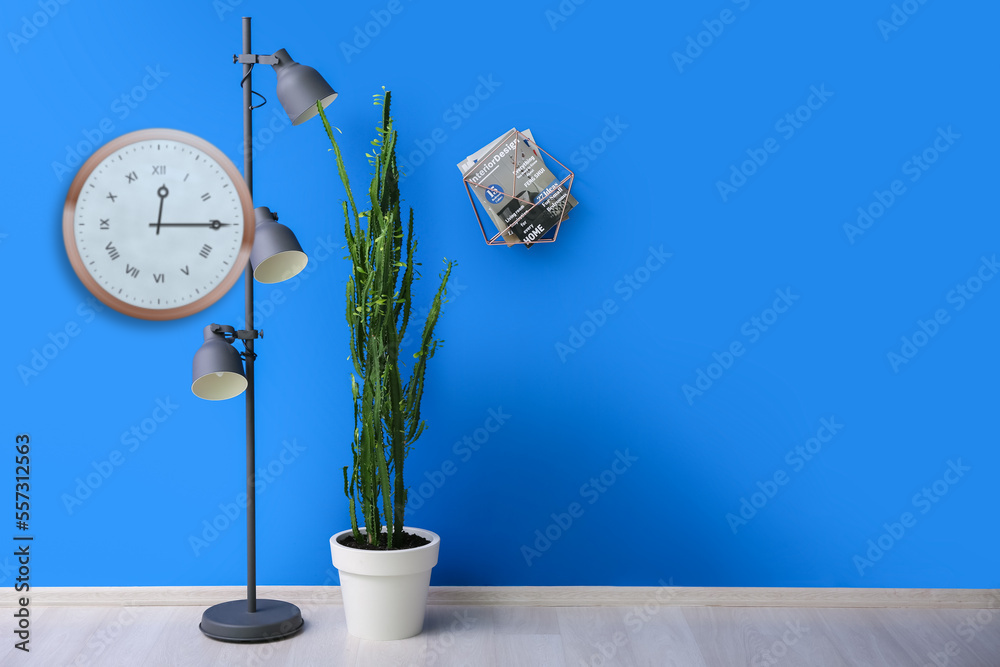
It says 12.15
